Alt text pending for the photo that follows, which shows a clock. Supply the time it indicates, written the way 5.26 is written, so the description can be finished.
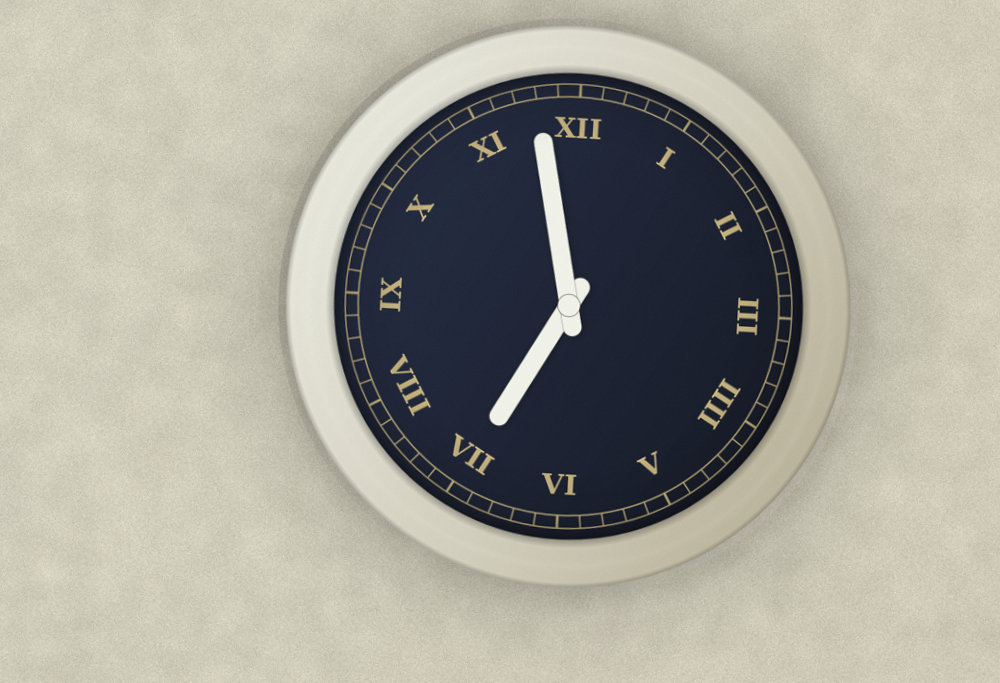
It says 6.58
